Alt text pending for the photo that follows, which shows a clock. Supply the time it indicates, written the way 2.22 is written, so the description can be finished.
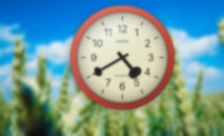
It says 4.40
